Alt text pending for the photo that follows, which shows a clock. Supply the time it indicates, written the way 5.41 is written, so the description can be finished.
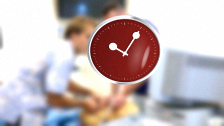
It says 10.05
